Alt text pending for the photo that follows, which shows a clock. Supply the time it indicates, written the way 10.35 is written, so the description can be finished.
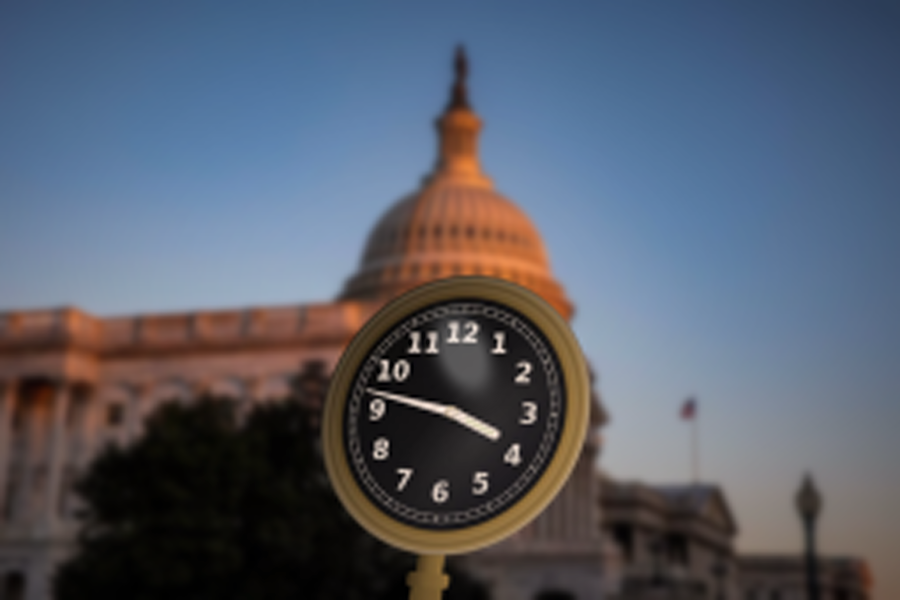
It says 3.47
